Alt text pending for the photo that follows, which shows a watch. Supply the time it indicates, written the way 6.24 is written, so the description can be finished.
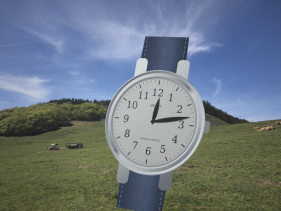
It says 12.13
